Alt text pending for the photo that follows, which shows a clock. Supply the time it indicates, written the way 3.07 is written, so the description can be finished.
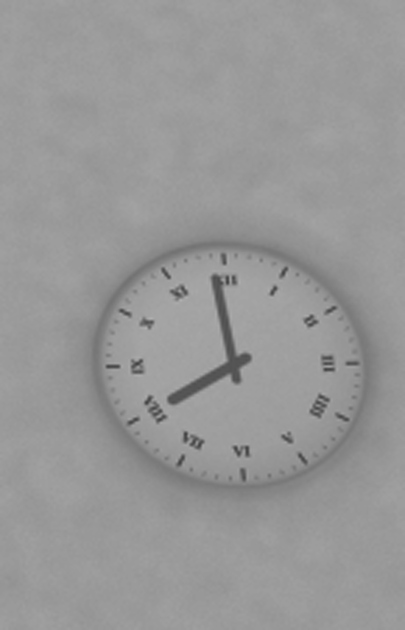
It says 7.59
